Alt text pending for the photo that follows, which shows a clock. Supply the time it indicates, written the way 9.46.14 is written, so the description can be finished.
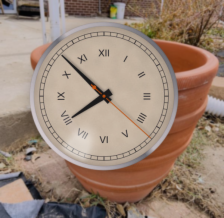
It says 7.52.22
